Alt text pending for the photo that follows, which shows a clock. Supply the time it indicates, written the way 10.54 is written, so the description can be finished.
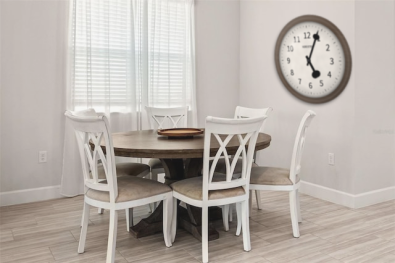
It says 5.04
